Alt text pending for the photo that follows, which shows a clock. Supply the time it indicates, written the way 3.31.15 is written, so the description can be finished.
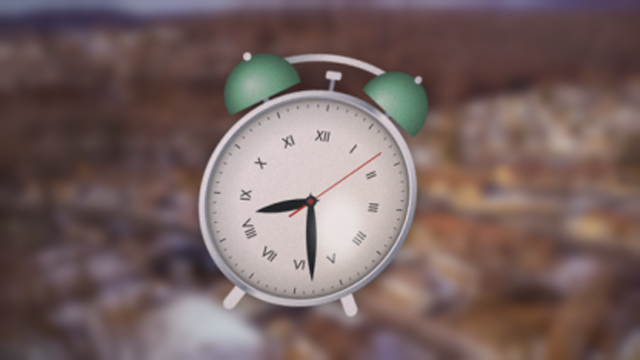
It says 8.28.08
